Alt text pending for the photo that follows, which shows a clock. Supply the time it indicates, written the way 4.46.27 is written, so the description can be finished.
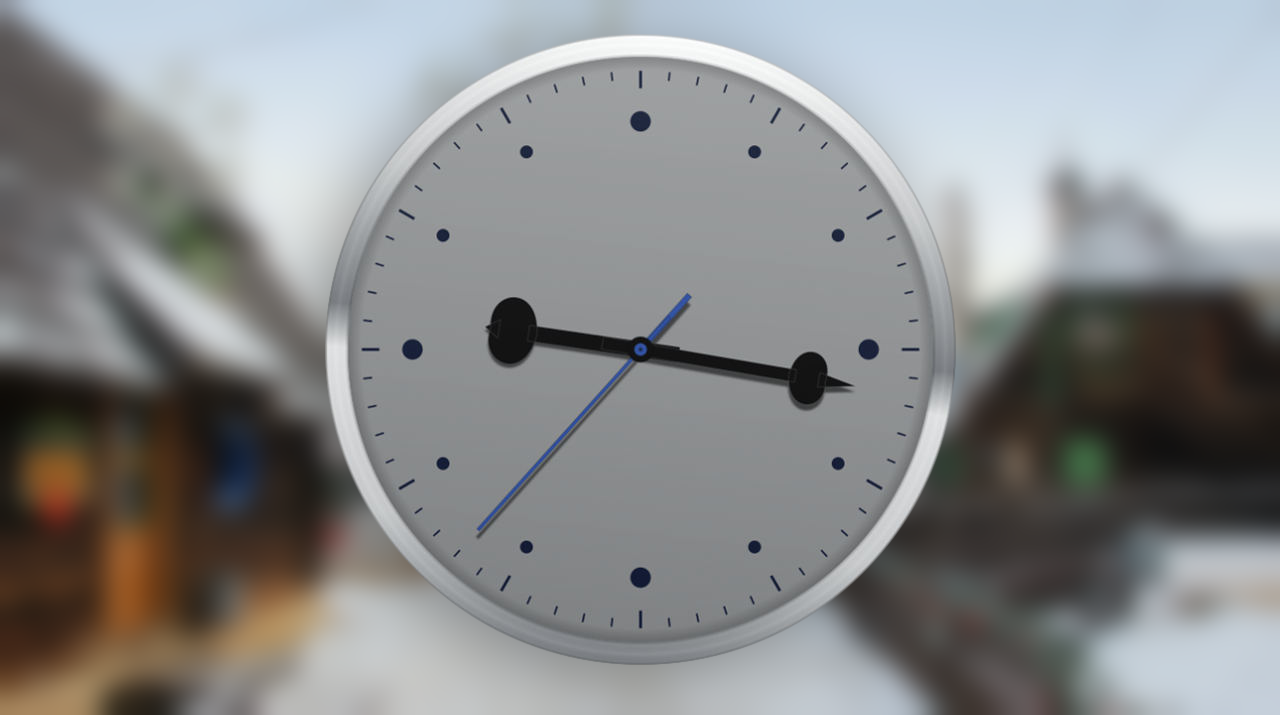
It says 9.16.37
